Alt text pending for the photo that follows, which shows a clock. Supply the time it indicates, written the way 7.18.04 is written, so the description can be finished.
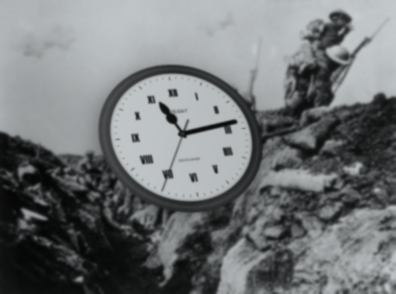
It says 11.13.35
